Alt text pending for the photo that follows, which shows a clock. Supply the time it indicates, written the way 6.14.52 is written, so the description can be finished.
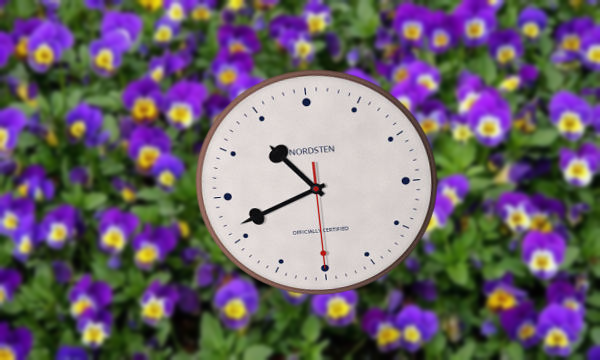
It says 10.41.30
